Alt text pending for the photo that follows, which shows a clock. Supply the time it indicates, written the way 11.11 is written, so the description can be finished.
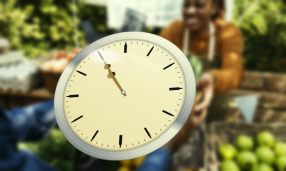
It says 10.55
